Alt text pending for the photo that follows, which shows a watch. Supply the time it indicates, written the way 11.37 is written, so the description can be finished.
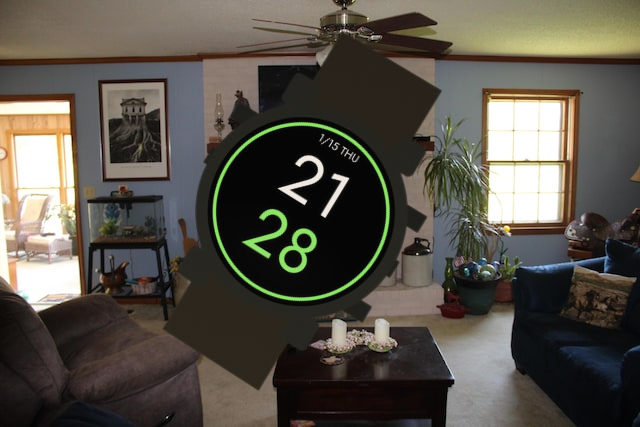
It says 21.28
